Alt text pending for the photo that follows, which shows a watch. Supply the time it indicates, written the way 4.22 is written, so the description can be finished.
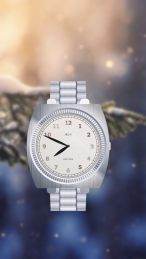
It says 7.49
